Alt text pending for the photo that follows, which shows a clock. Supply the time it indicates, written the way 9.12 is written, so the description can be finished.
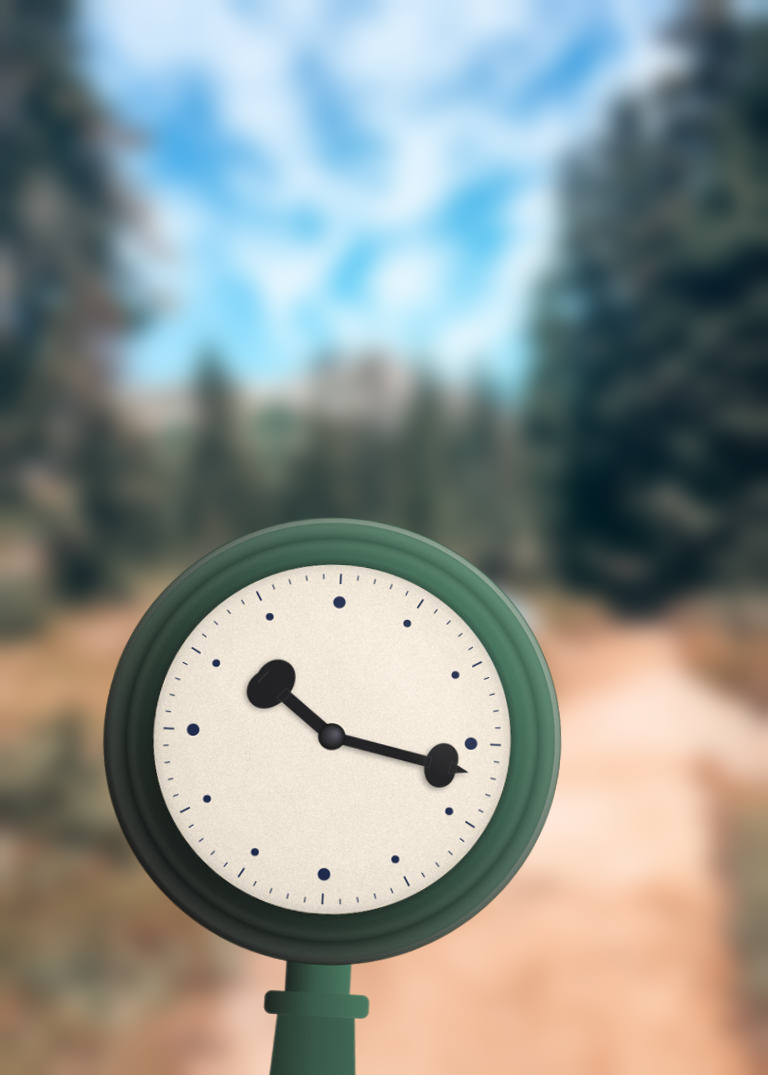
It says 10.17
